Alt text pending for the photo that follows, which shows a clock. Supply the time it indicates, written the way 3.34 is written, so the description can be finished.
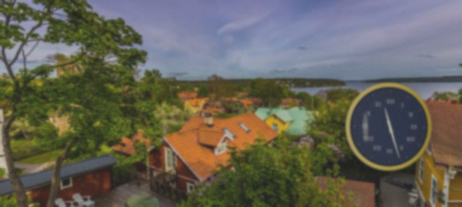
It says 11.27
